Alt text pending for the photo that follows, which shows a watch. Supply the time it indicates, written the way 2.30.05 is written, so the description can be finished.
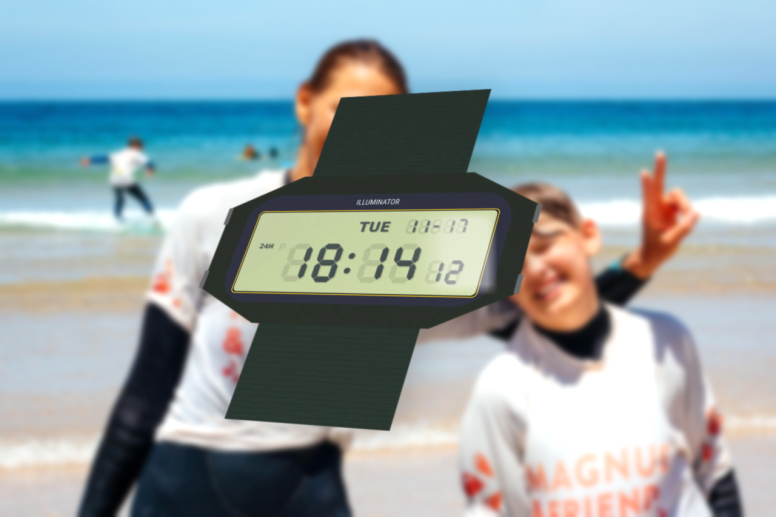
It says 18.14.12
